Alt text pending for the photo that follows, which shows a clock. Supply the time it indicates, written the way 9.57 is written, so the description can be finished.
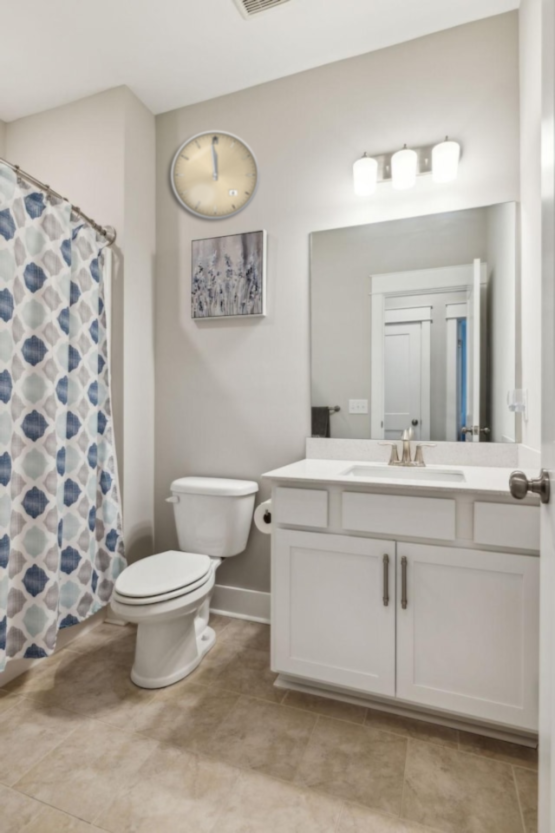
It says 11.59
